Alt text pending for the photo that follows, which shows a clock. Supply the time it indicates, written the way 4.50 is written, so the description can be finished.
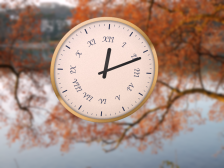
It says 12.11
